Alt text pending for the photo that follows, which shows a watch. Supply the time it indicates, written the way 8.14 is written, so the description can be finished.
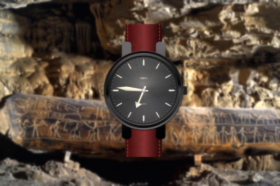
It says 6.46
